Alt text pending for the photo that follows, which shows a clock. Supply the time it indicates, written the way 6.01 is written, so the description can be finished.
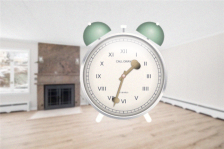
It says 1.33
